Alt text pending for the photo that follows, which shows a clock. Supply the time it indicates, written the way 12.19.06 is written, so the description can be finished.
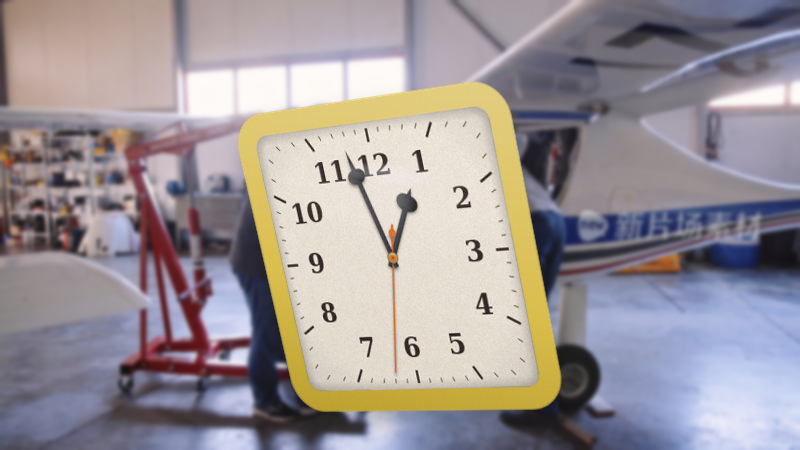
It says 12.57.32
